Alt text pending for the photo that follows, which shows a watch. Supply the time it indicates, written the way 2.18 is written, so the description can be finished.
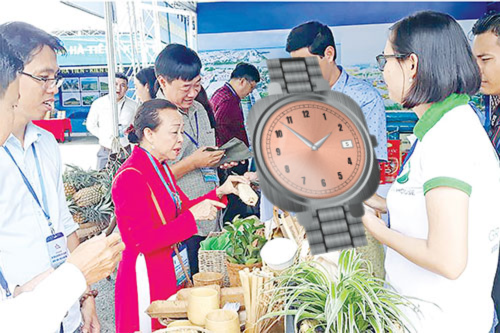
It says 1.53
